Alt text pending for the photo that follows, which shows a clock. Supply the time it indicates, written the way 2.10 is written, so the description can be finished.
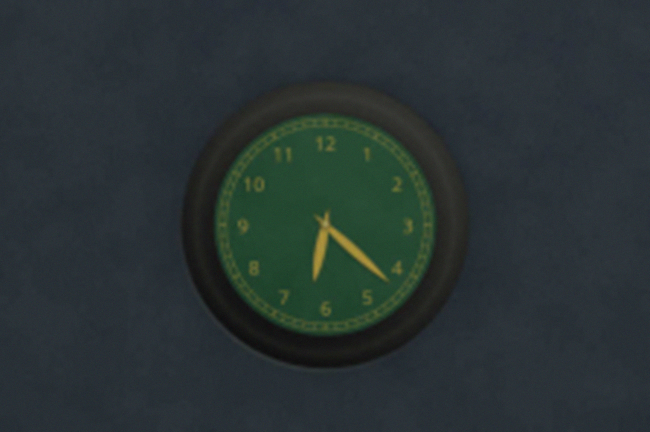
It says 6.22
